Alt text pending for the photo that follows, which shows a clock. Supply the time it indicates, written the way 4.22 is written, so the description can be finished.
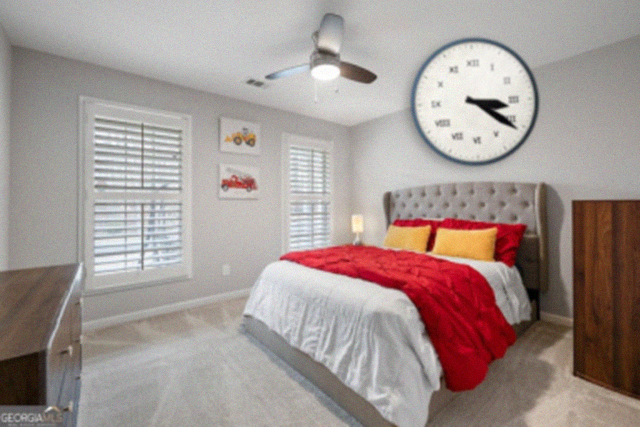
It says 3.21
